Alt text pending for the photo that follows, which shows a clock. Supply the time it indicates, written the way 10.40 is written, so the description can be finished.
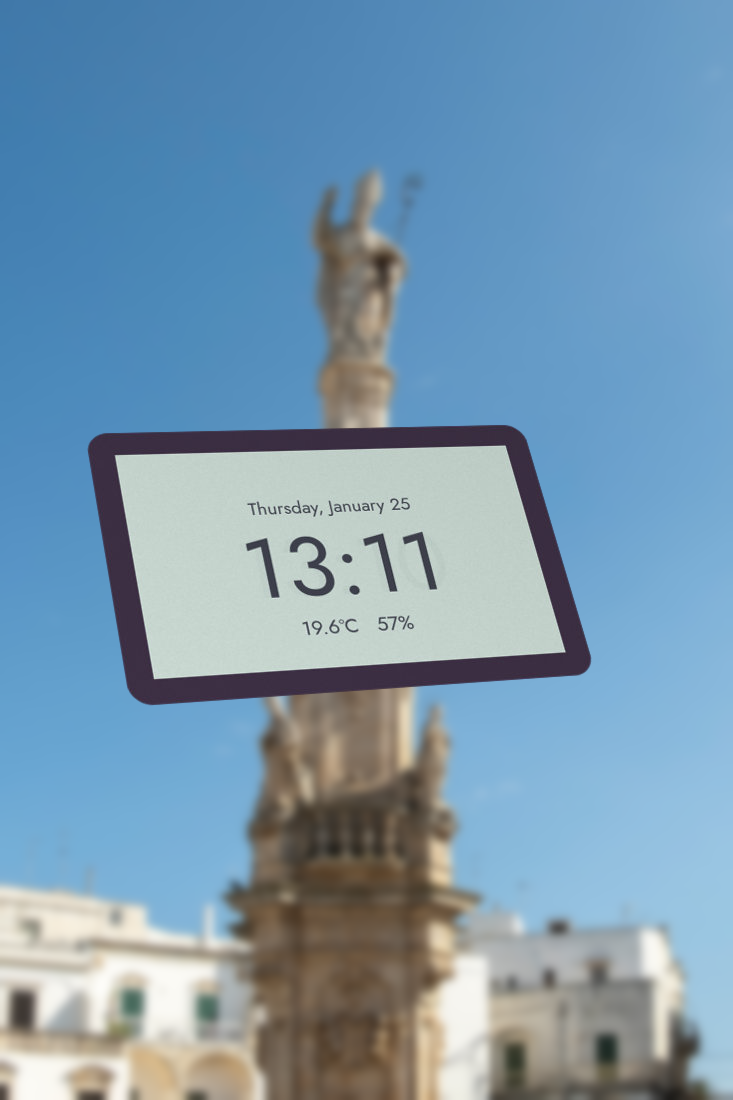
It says 13.11
